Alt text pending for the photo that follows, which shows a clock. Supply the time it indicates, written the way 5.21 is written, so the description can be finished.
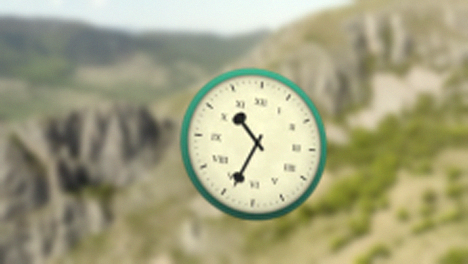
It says 10.34
